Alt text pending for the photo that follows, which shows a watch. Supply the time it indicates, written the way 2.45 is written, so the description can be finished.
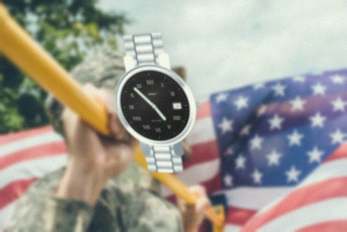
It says 4.53
